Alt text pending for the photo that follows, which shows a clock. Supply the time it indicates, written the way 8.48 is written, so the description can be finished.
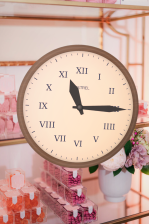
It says 11.15
